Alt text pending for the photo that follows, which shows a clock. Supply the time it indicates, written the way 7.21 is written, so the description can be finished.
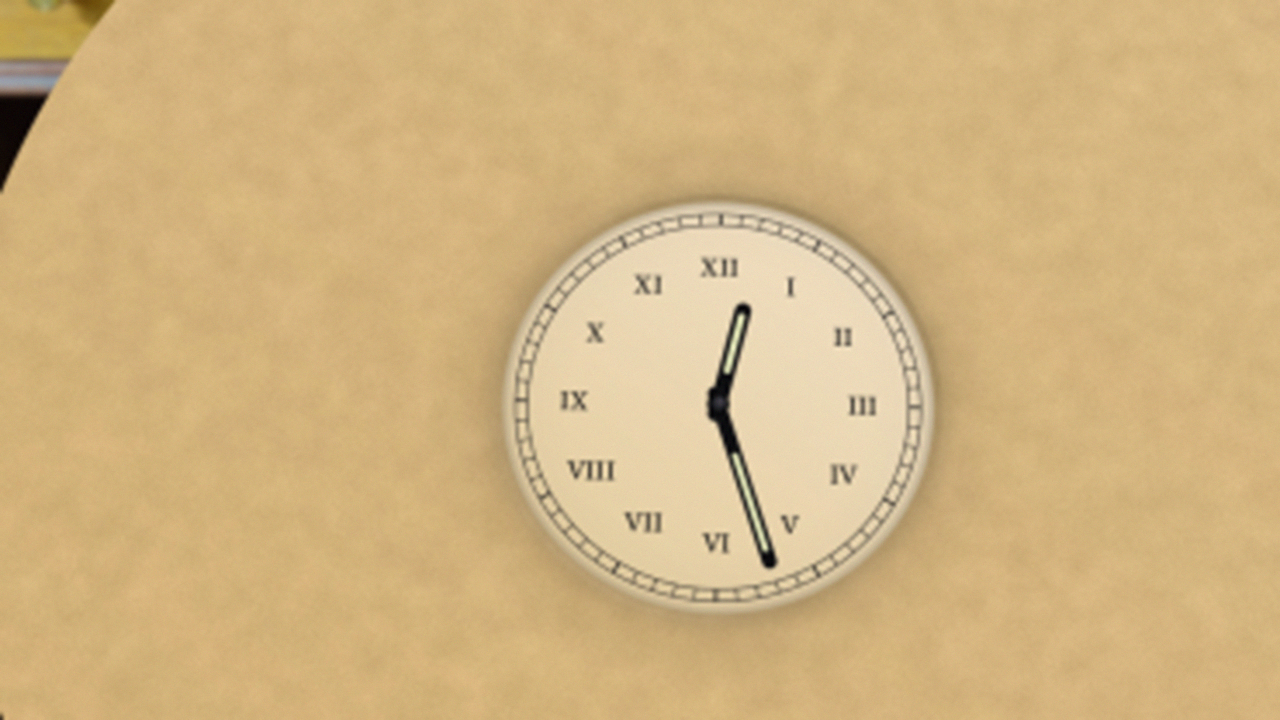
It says 12.27
